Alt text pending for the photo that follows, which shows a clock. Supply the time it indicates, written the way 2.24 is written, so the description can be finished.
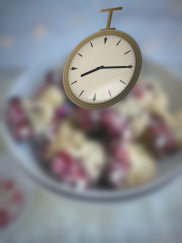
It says 8.15
